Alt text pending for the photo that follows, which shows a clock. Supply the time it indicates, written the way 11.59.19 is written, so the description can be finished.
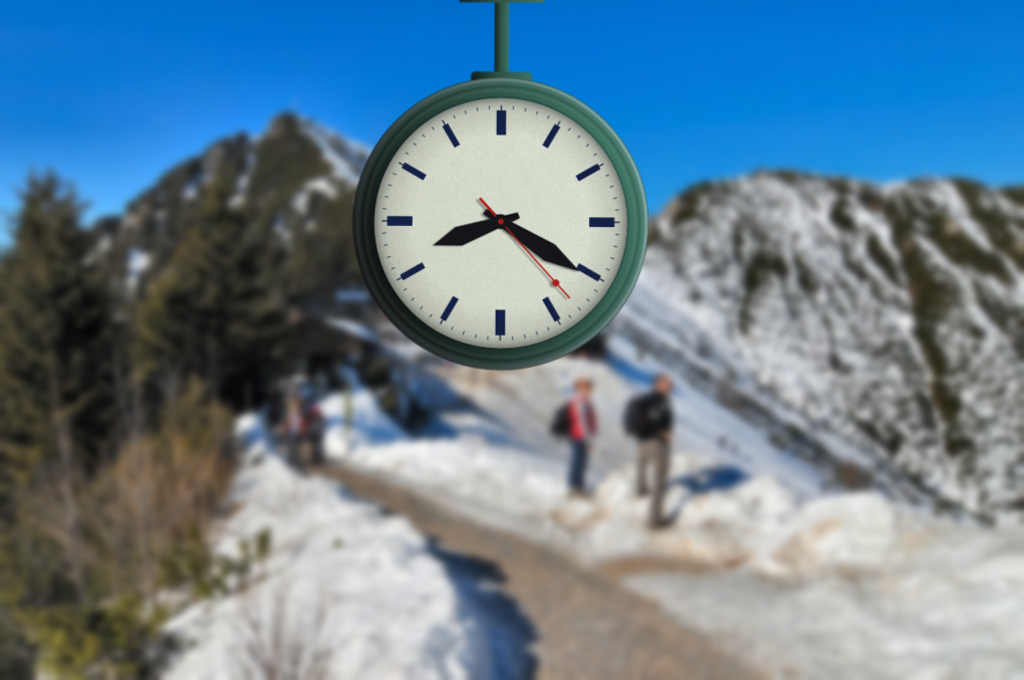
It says 8.20.23
